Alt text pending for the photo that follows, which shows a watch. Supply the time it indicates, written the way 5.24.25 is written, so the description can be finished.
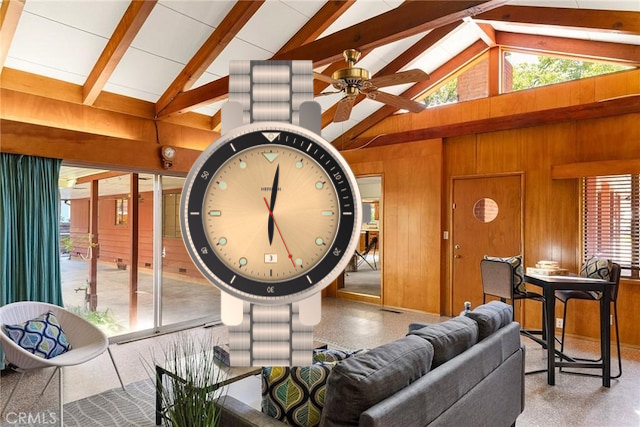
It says 6.01.26
